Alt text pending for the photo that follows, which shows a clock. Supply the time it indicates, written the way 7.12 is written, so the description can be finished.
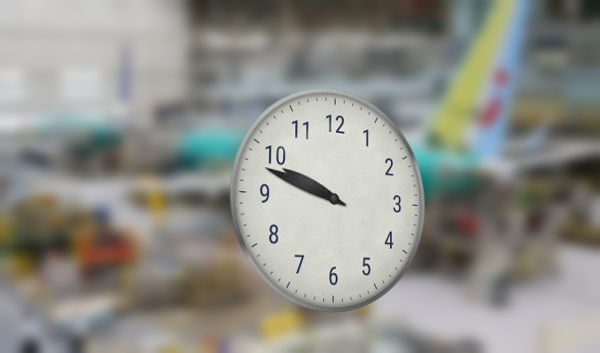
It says 9.48
